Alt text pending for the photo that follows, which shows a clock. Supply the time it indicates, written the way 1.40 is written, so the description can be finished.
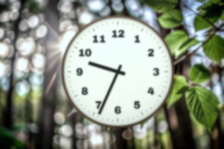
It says 9.34
